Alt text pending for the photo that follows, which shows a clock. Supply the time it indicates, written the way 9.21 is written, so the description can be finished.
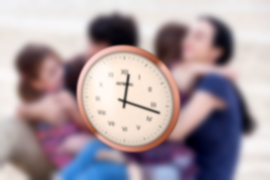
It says 12.17
